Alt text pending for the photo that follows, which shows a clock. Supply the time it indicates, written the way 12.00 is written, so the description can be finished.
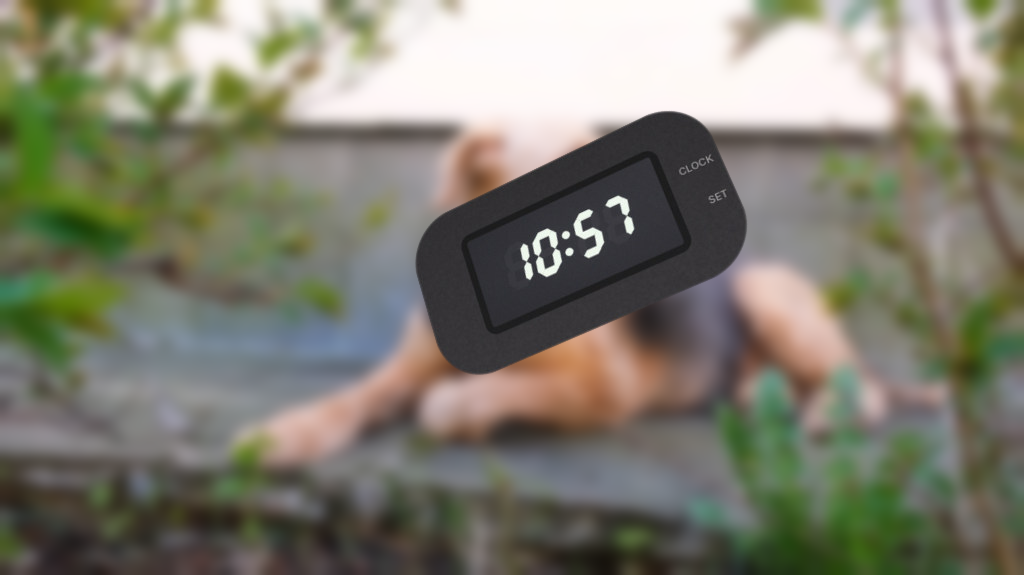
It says 10.57
